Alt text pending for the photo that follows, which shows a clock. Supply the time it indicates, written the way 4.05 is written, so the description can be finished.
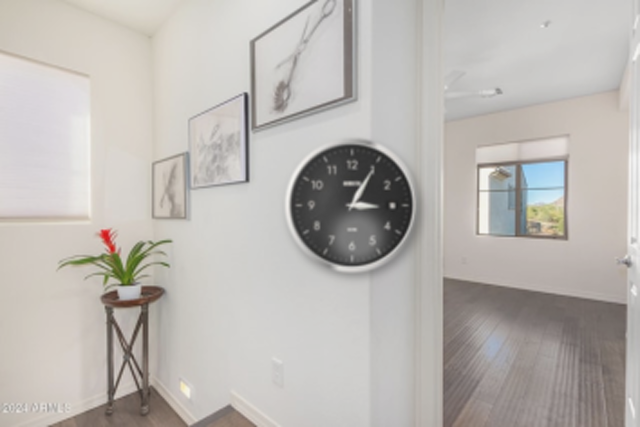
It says 3.05
